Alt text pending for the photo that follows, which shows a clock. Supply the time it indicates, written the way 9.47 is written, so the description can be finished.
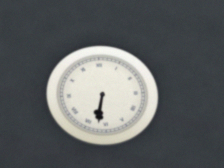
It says 6.32
